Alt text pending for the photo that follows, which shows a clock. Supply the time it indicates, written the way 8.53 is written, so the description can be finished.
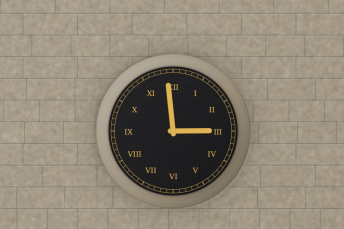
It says 2.59
